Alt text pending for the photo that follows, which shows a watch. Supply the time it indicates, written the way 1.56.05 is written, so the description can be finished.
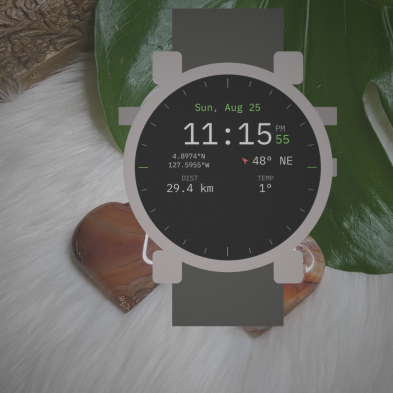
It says 11.15.55
